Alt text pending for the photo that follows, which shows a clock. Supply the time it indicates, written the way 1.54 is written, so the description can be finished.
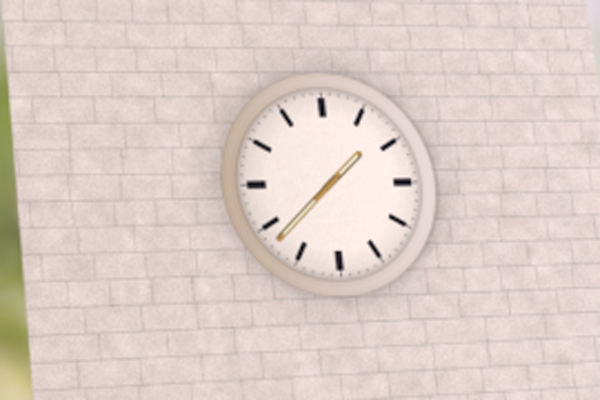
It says 1.38
